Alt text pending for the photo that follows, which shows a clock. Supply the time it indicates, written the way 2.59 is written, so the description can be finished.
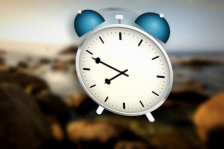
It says 7.49
